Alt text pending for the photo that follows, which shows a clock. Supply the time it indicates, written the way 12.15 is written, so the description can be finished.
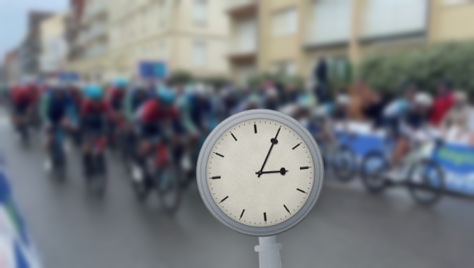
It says 3.05
